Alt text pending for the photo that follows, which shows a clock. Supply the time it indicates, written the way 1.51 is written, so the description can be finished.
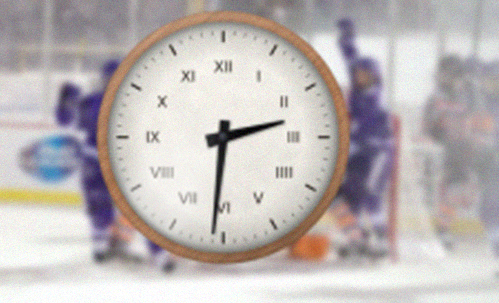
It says 2.31
